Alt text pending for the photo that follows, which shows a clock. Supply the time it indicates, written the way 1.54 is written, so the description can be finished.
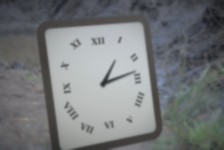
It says 1.13
